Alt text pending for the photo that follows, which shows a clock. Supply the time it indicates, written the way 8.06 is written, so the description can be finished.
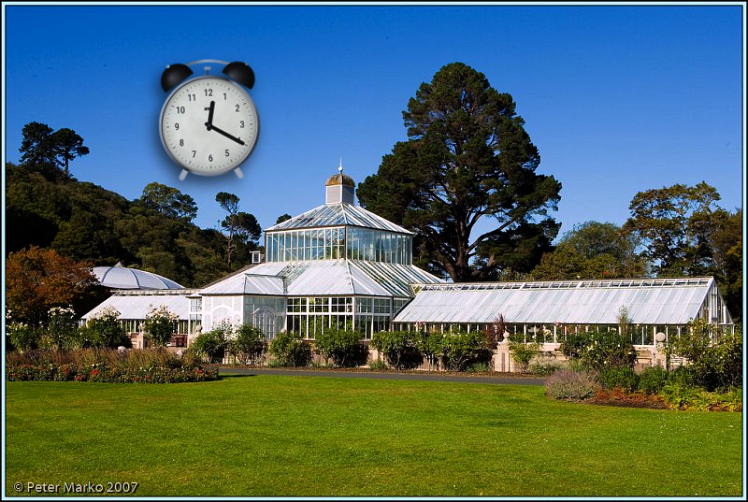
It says 12.20
